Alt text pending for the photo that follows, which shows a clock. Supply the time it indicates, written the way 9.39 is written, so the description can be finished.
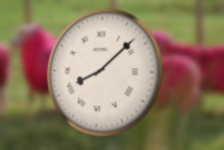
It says 8.08
